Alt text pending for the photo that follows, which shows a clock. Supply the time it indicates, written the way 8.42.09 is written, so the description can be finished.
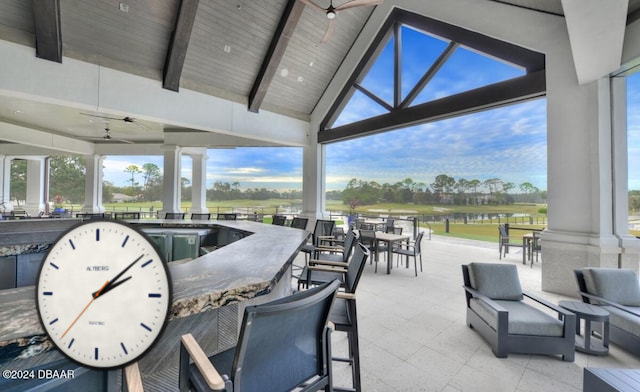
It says 2.08.37
